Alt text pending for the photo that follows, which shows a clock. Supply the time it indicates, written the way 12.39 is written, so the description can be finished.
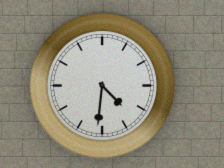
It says 4.31
